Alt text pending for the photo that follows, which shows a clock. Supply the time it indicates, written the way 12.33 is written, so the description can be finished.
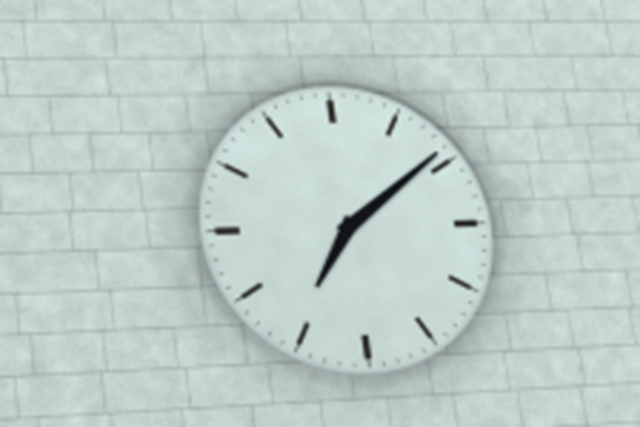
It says 7.09
